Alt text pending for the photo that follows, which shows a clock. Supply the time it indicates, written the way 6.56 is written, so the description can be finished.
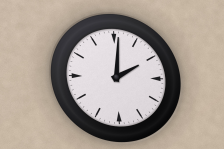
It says 2.01
